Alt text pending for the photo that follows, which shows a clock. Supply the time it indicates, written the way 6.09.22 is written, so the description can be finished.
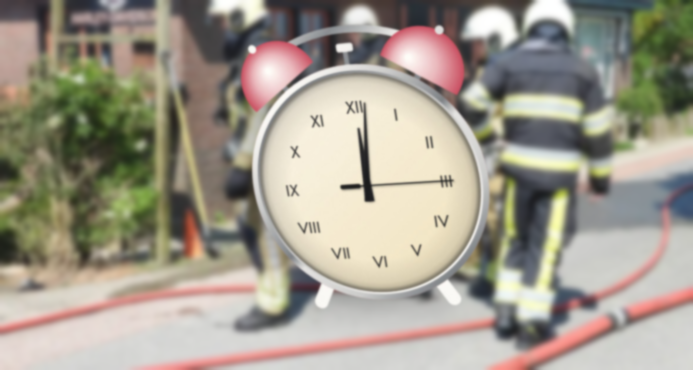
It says 12.01.15
